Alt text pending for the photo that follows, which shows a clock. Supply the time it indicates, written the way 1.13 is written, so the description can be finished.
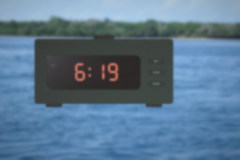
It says 6.19
